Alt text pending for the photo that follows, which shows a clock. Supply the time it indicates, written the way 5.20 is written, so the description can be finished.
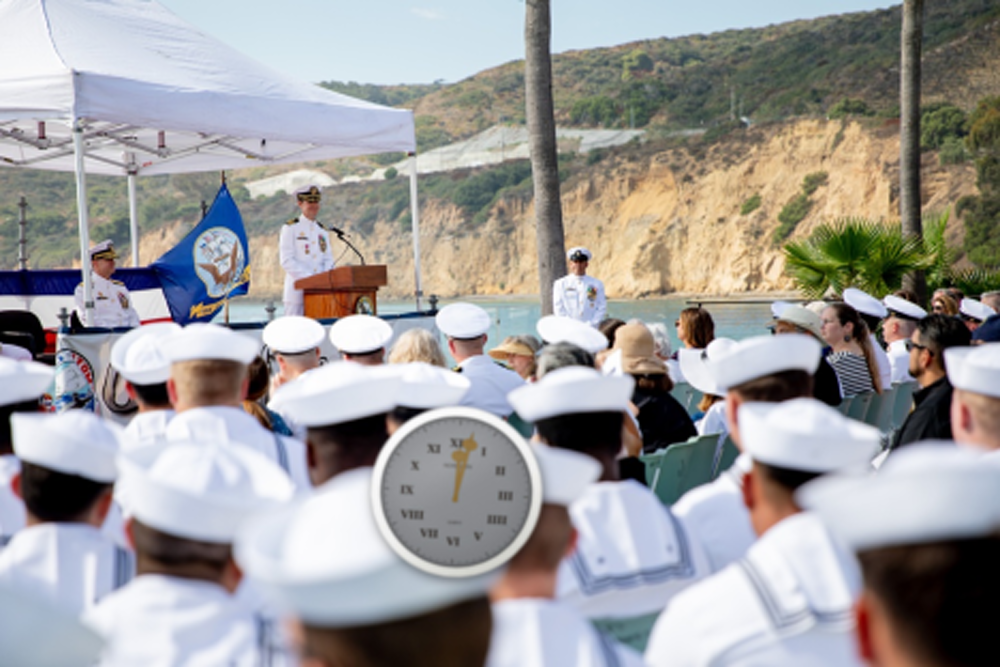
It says 12.02
